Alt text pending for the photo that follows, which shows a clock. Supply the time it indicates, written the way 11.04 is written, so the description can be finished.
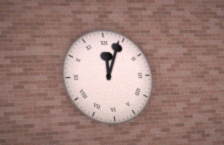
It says 12.04
